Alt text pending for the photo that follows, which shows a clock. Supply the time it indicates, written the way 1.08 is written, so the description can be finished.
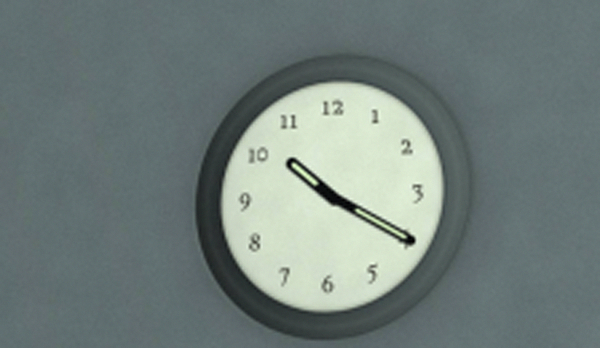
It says 10.20
